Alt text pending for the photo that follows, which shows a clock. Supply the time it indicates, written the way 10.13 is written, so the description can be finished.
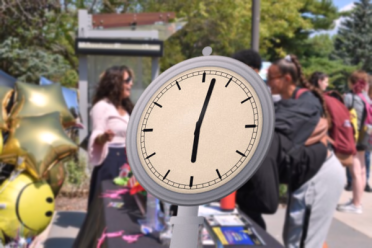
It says 6.02
